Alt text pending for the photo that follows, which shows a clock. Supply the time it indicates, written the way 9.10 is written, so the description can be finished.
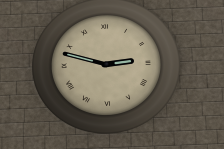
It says 2.48
